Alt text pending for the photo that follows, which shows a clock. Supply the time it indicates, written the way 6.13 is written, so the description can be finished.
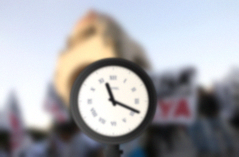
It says 11.19
